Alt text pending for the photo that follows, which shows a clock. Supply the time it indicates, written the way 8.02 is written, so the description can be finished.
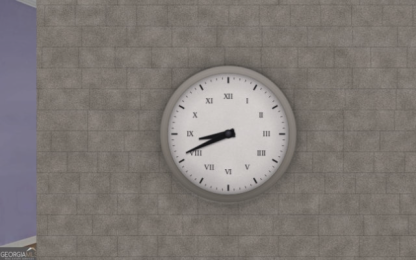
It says 8.41
